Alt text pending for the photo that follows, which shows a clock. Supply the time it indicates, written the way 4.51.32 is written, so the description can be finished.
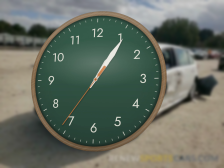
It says 1.05.36
